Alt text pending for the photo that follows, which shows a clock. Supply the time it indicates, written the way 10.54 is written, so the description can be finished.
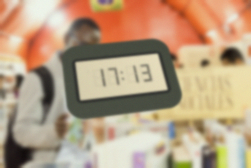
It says 17.13
